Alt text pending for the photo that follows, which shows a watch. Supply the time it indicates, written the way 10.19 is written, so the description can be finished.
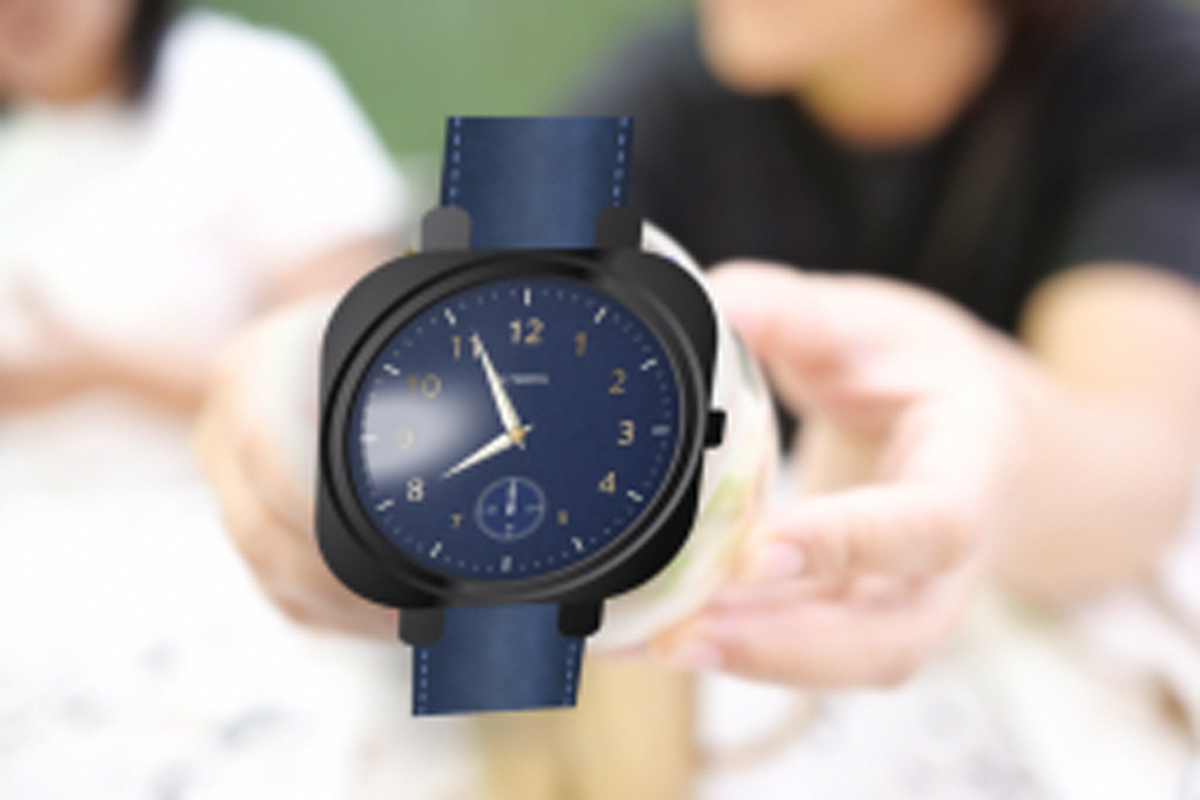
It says 7.56
